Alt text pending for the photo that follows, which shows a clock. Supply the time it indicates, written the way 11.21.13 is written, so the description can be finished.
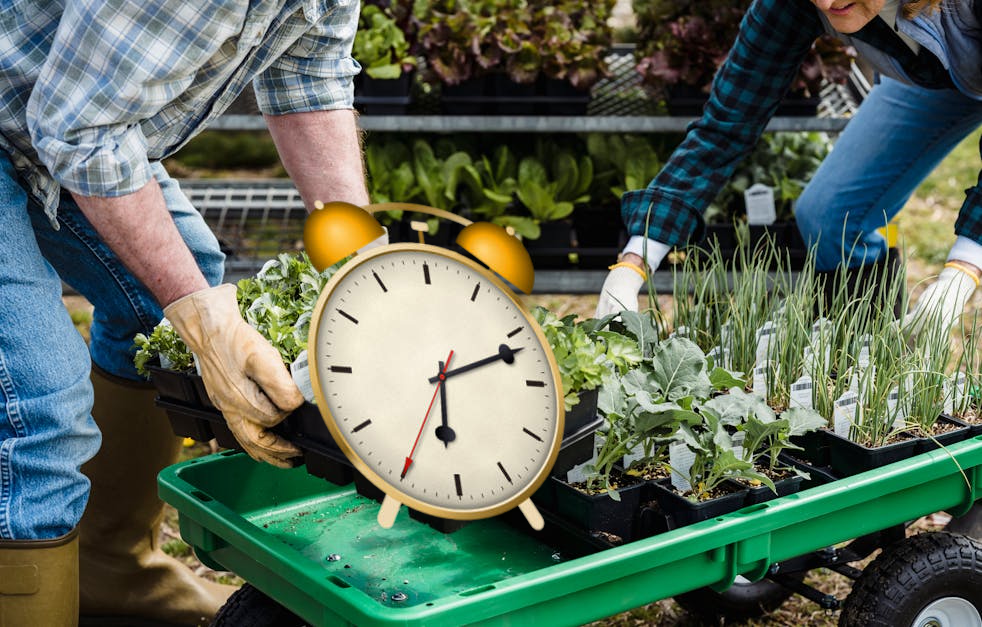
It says 6.11.35
